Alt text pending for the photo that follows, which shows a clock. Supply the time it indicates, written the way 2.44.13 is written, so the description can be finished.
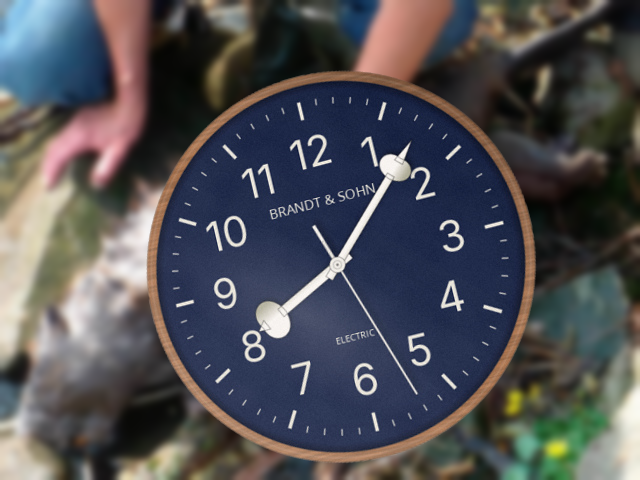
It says 8.07.27
